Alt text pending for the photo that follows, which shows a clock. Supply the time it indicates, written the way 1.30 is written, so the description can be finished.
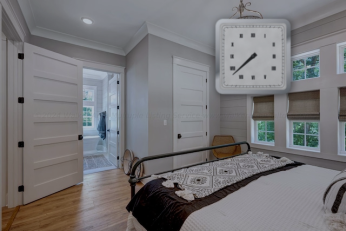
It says 7.38
